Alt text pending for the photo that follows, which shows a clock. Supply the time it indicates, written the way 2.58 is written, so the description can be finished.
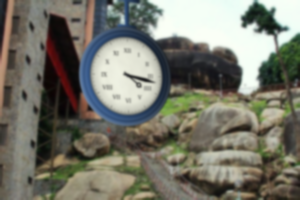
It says 4.17
